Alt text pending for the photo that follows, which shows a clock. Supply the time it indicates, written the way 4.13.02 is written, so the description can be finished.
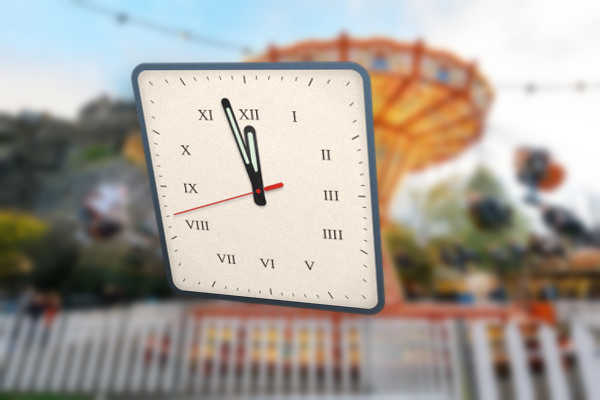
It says 11.57.42
